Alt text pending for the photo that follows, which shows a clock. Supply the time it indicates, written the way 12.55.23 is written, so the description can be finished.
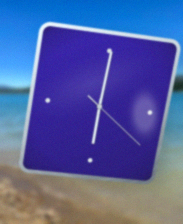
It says 6.00.21
